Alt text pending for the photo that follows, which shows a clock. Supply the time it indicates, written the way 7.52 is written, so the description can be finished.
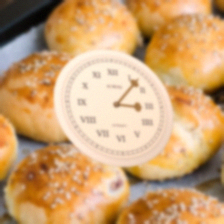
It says 3.07
